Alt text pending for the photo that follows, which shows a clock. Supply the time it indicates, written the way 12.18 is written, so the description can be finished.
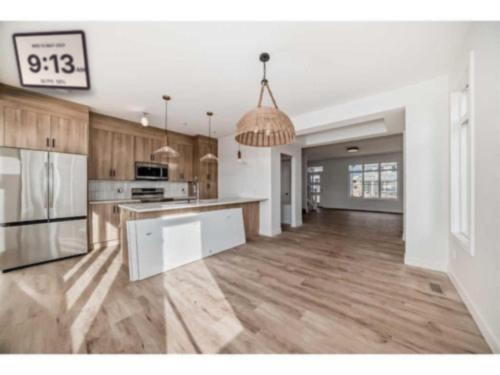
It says 9.13
